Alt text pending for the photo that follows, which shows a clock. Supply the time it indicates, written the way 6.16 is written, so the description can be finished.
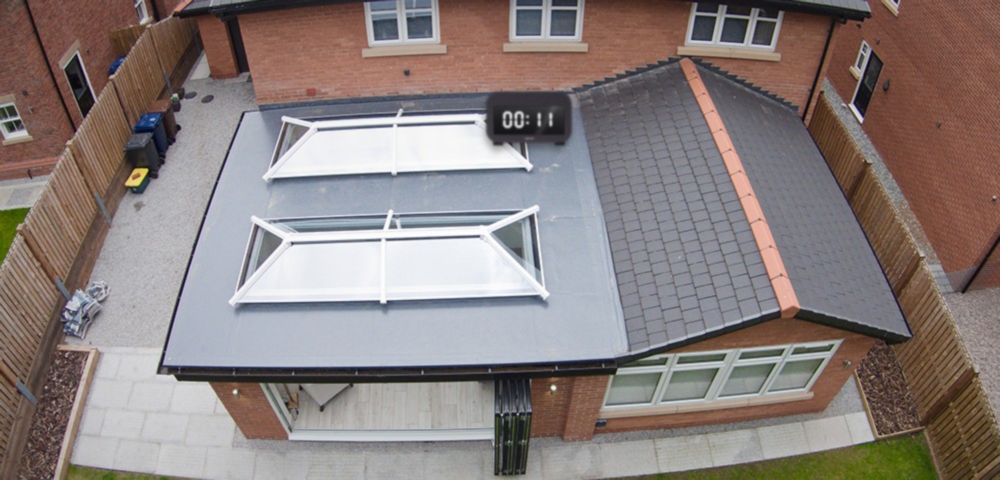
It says 0.11
